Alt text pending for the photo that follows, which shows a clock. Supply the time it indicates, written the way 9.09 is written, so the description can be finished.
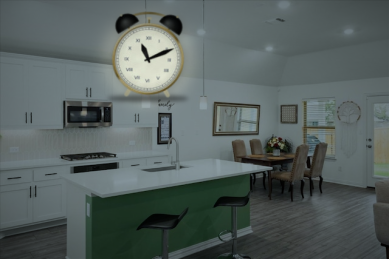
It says 11.11
